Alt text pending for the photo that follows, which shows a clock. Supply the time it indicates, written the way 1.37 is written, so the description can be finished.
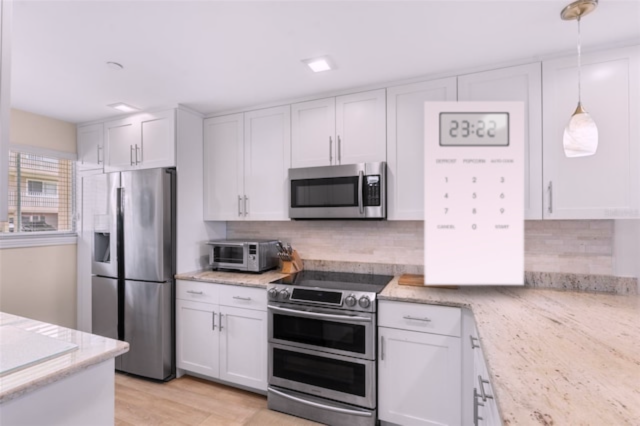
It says 23.22
